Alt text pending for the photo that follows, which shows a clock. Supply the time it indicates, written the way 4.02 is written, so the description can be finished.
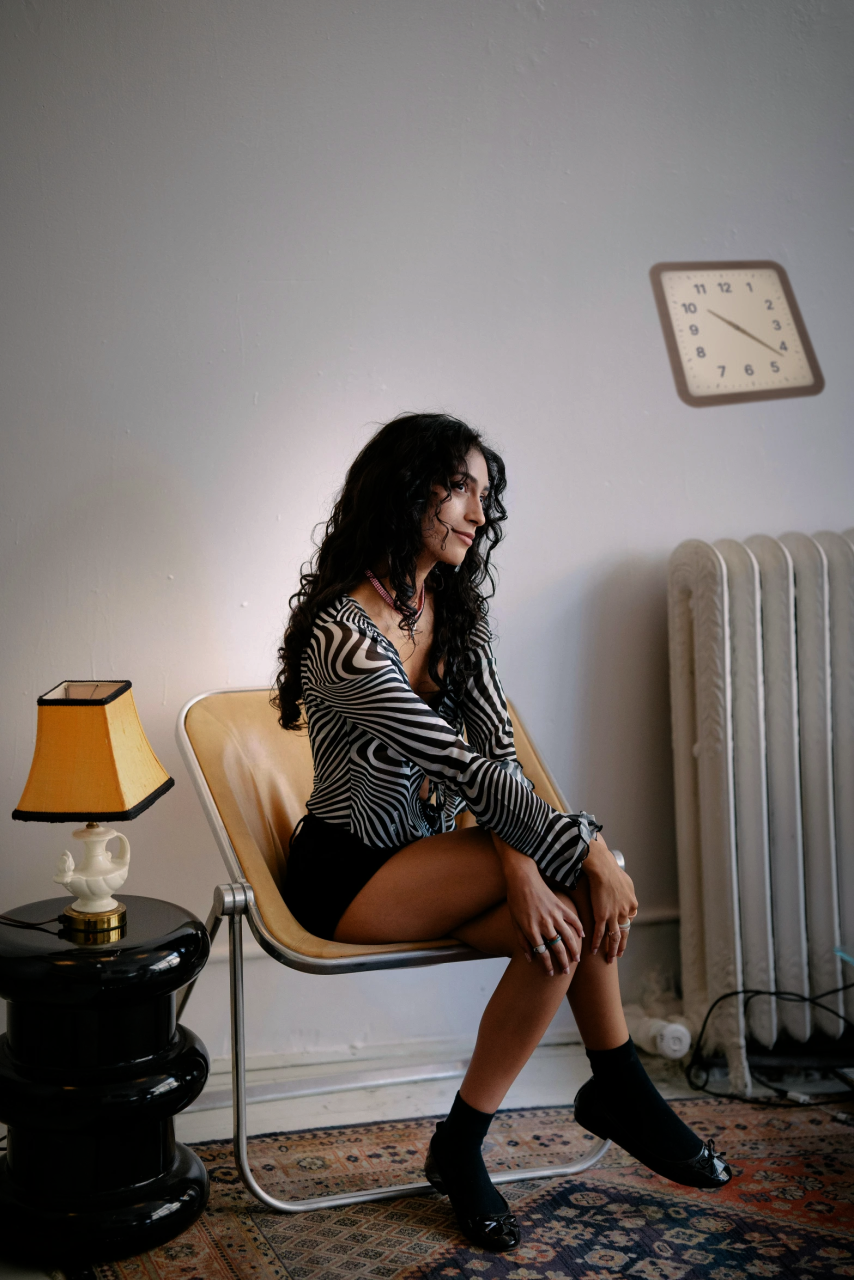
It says 10.22
